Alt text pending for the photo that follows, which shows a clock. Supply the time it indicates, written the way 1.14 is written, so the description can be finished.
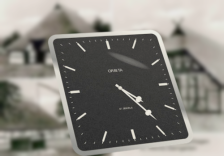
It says 4.24
